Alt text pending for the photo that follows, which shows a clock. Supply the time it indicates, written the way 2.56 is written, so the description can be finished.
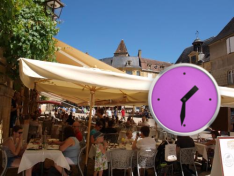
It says 1.31
